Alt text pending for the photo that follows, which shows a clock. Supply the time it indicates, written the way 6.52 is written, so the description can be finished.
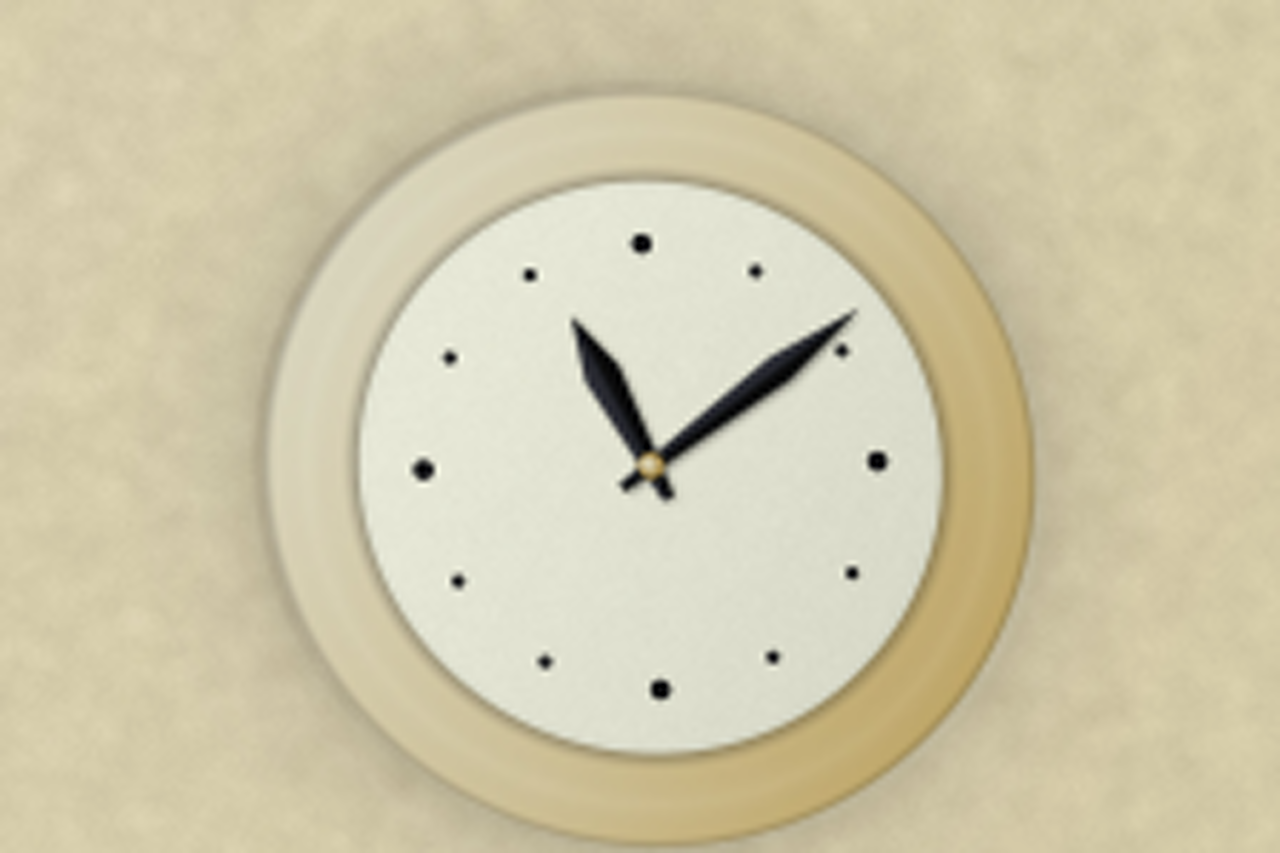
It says 11.09
